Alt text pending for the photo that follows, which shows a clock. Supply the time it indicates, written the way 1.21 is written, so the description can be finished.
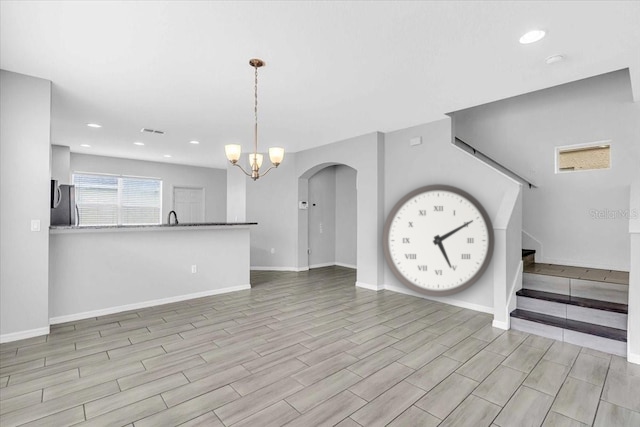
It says 5.10
